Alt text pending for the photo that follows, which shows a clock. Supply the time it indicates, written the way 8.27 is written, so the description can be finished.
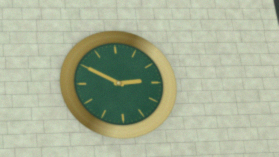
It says 2.50
